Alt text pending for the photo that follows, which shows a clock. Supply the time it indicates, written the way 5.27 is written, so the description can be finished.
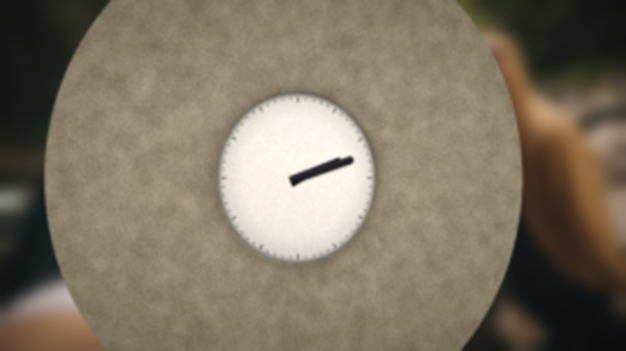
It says 2.12
